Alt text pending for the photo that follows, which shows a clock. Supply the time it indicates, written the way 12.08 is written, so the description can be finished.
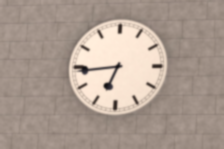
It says 6.44
